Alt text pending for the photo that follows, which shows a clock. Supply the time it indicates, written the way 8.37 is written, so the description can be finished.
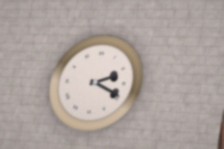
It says 2.19
